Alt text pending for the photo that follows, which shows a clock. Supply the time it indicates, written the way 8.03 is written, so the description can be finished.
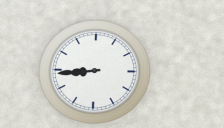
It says 8.44
